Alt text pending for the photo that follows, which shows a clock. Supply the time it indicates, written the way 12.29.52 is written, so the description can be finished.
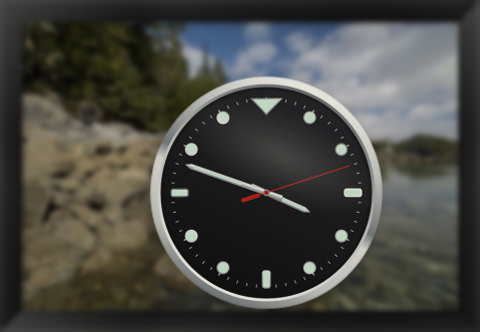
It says 3.48.12
